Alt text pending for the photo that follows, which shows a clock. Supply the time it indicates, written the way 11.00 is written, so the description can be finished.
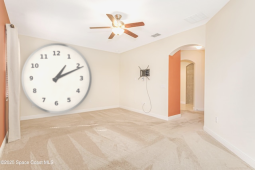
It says 1.11
